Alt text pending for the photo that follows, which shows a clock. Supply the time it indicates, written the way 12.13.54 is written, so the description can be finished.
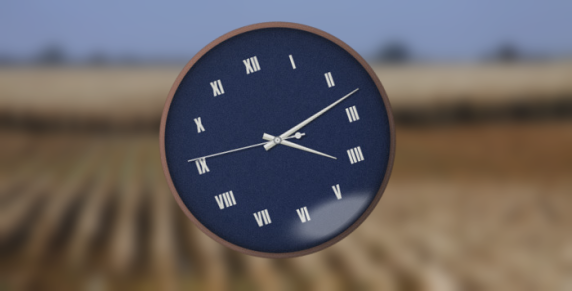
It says 4.12.46
